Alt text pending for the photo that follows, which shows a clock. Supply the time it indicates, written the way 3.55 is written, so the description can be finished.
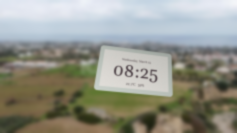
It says 8.25
